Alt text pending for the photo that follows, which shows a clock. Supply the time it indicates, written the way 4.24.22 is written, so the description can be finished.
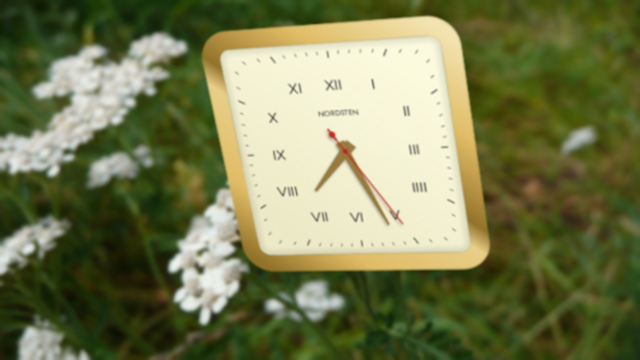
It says 7.26.25
